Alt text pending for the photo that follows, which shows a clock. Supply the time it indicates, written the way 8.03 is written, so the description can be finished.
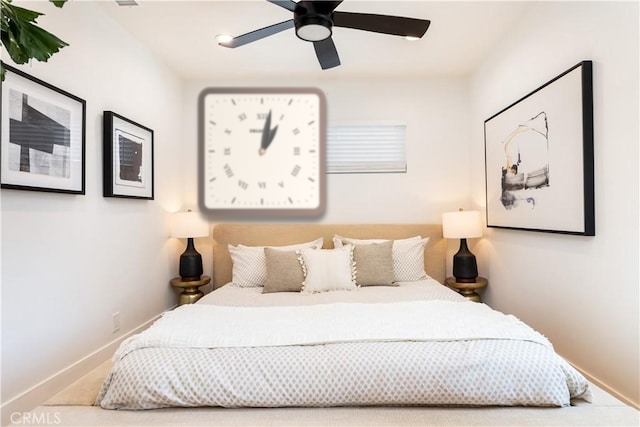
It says 1.02
